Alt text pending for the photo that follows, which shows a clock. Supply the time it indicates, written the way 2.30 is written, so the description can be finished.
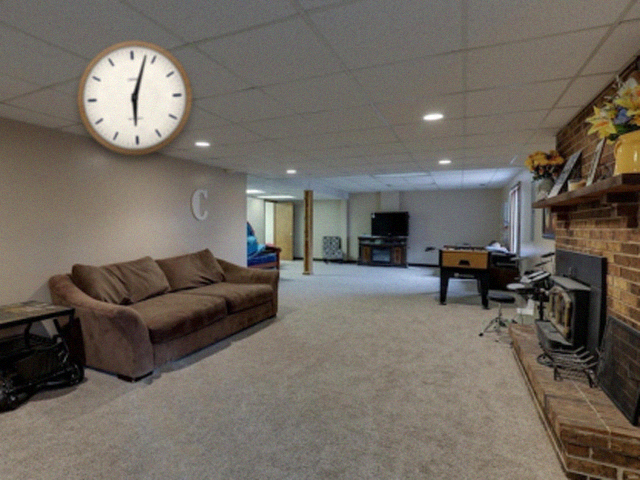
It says 6.03
